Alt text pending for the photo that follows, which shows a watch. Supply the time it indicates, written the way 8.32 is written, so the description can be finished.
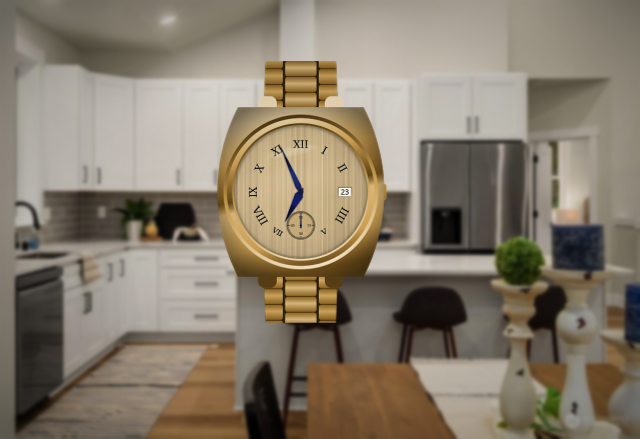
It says 6.56
